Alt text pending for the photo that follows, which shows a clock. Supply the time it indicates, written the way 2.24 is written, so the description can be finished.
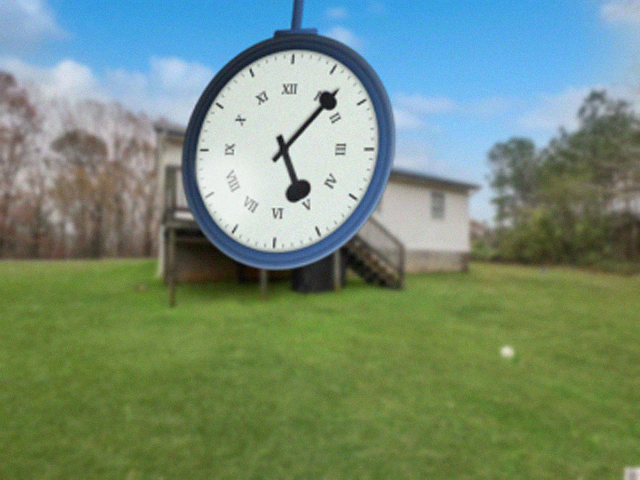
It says 5.07
